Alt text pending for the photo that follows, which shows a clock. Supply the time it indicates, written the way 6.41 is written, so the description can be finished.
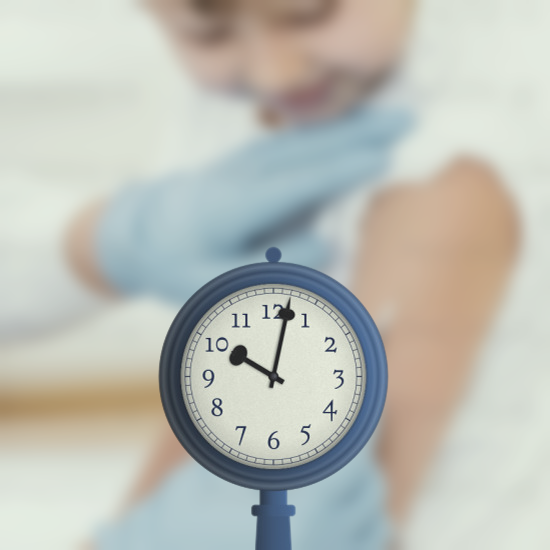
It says 10.02
